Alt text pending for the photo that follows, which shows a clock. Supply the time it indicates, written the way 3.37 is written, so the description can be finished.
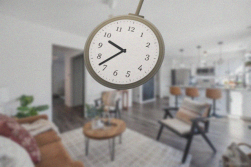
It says 9.37
